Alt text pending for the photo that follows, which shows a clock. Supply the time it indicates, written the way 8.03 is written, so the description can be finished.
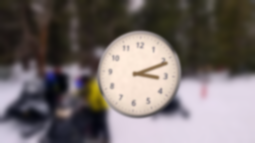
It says 3.11
